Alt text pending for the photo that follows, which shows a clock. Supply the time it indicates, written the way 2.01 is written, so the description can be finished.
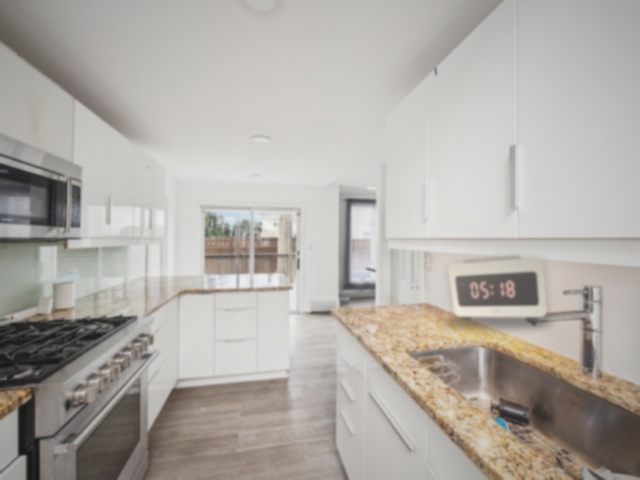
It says 5.18
